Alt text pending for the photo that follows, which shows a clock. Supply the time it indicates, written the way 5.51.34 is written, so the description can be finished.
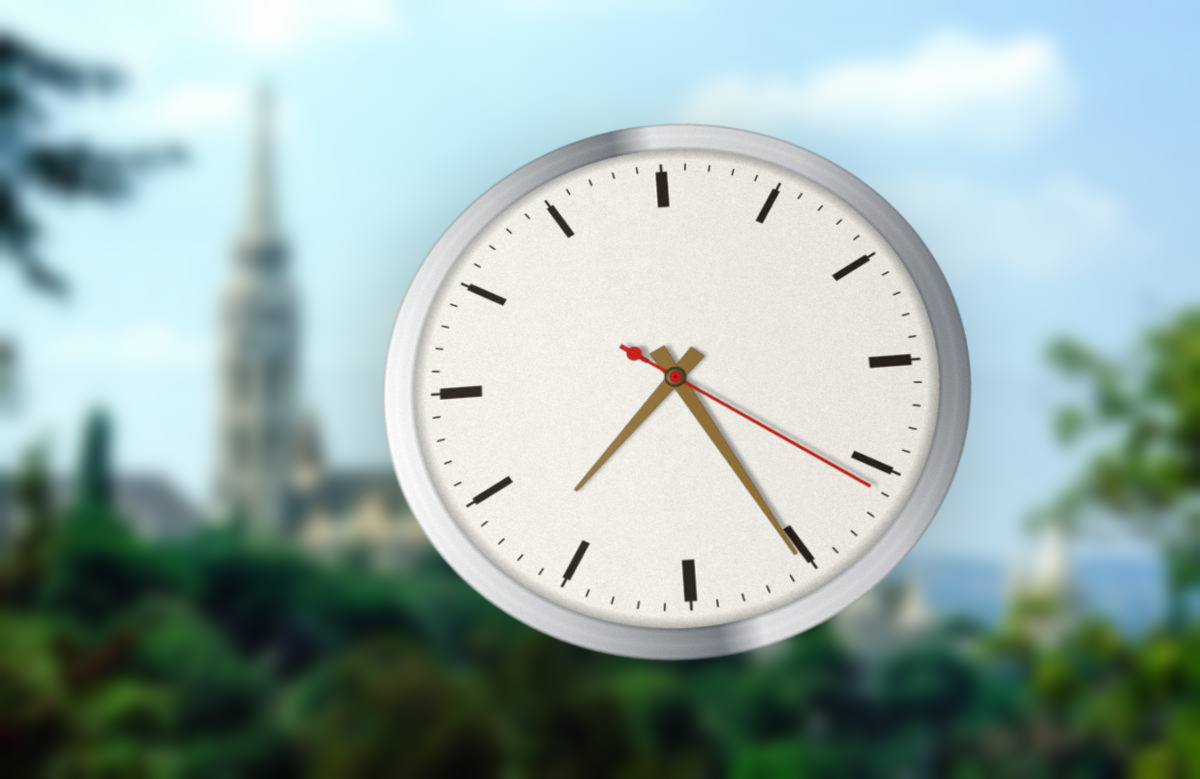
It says 7.25.21
